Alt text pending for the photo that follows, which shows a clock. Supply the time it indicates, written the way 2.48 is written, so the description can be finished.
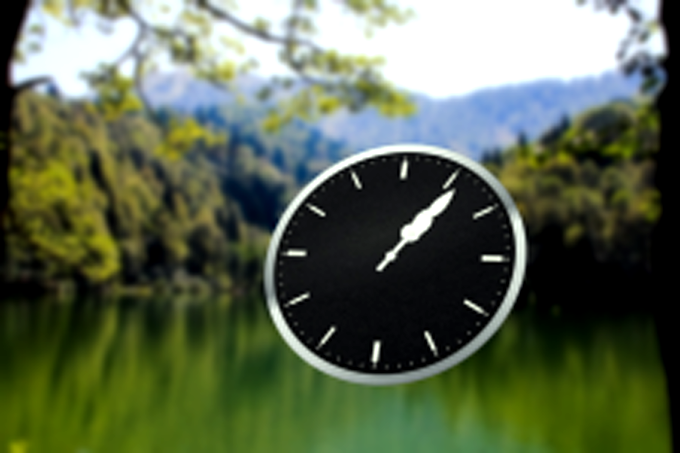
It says 1.06
